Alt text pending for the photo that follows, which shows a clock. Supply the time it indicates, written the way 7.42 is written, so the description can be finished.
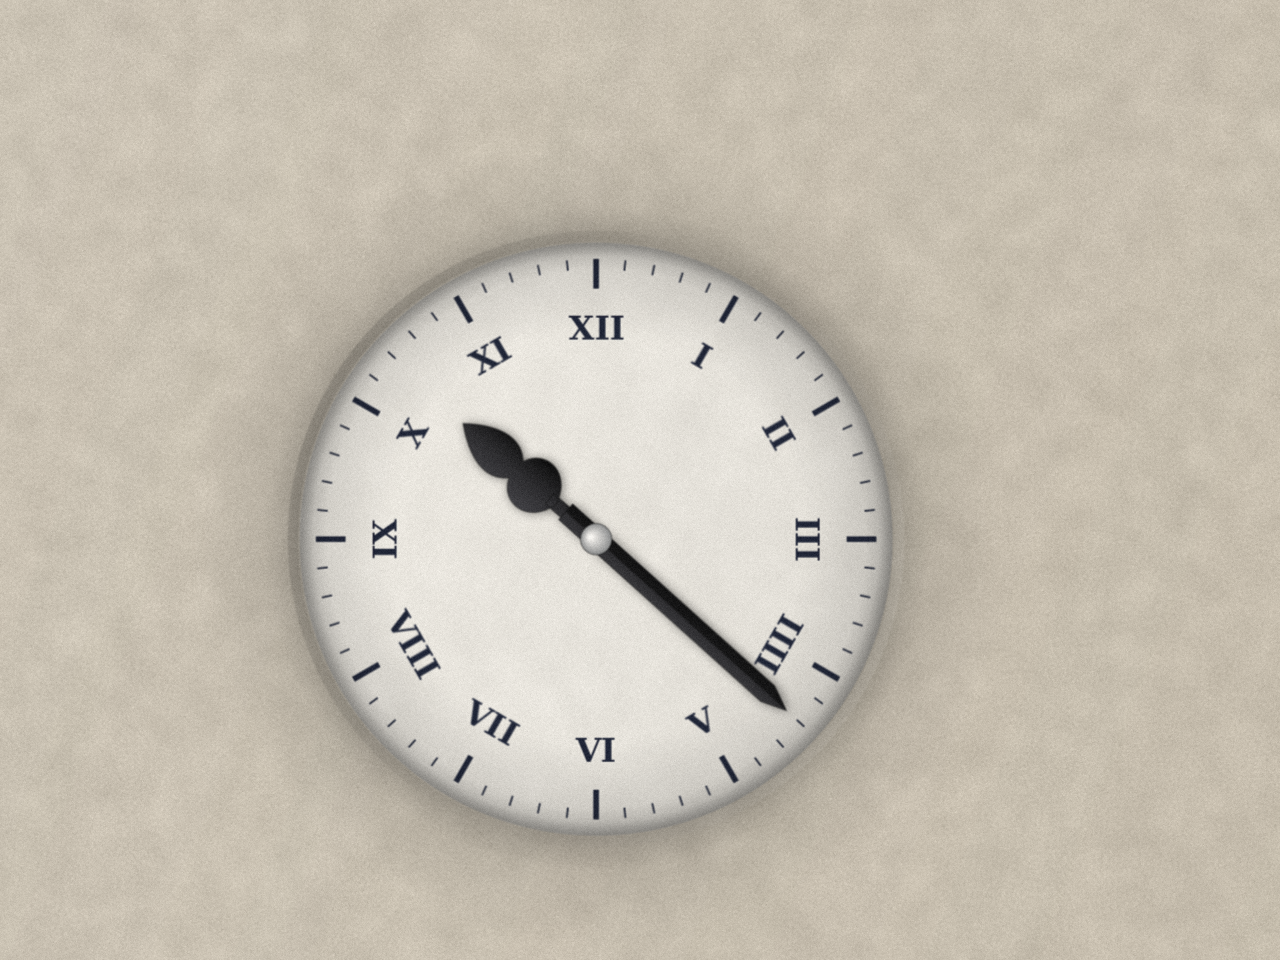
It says 10.22
